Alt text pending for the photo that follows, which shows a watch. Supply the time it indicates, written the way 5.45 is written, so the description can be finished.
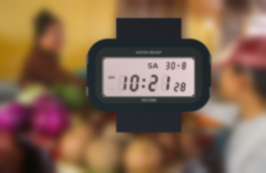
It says 10.21
